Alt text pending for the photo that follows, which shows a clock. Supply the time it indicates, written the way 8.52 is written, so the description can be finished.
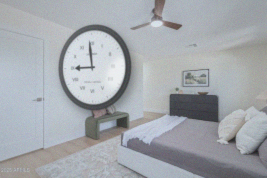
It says 8.59
